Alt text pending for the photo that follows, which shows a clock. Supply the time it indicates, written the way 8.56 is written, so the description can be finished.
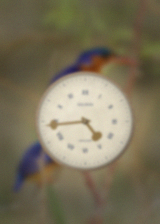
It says 4.44
